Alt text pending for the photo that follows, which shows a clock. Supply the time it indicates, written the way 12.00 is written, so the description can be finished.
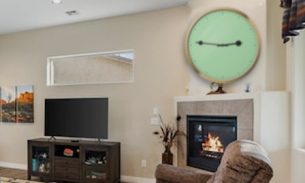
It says 2.46
